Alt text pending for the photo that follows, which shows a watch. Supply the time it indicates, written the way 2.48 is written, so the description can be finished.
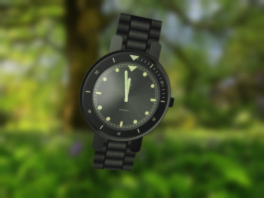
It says 11.58
